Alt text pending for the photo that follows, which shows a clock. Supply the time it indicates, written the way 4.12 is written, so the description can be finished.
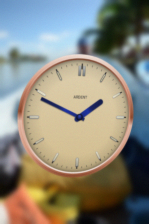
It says 1.49
